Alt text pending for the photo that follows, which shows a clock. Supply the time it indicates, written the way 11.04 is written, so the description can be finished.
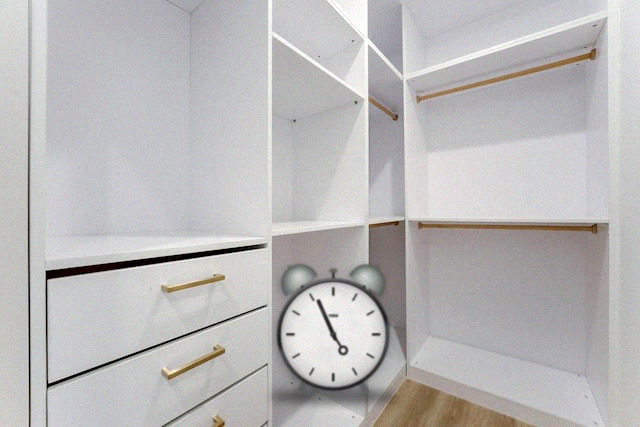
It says 4.56
